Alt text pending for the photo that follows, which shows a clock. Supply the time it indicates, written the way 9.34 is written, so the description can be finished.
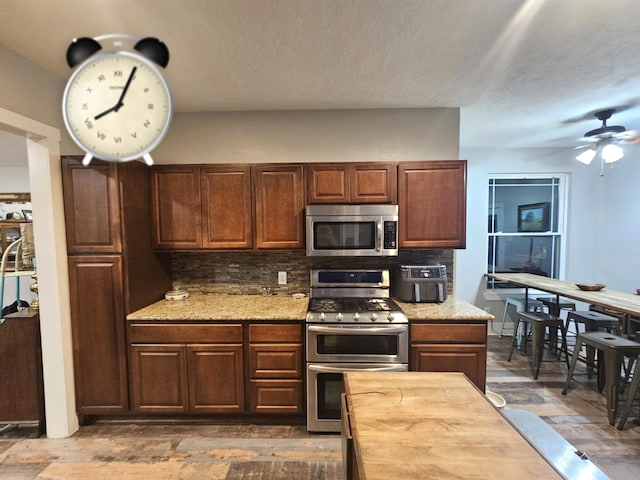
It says 8.04
